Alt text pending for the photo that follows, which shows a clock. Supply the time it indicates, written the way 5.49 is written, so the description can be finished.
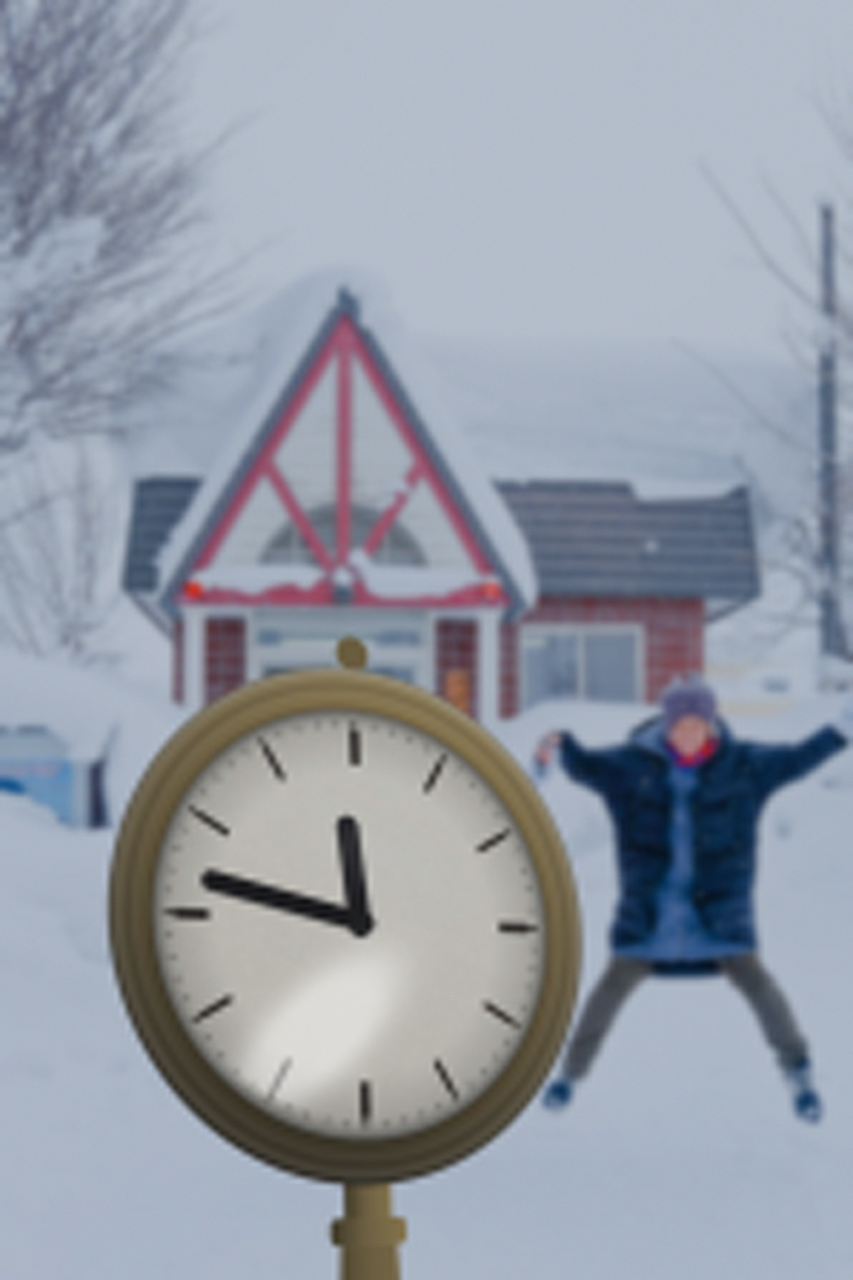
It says 11.47
